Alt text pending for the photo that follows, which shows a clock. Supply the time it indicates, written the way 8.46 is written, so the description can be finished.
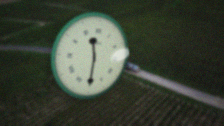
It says 11.30
